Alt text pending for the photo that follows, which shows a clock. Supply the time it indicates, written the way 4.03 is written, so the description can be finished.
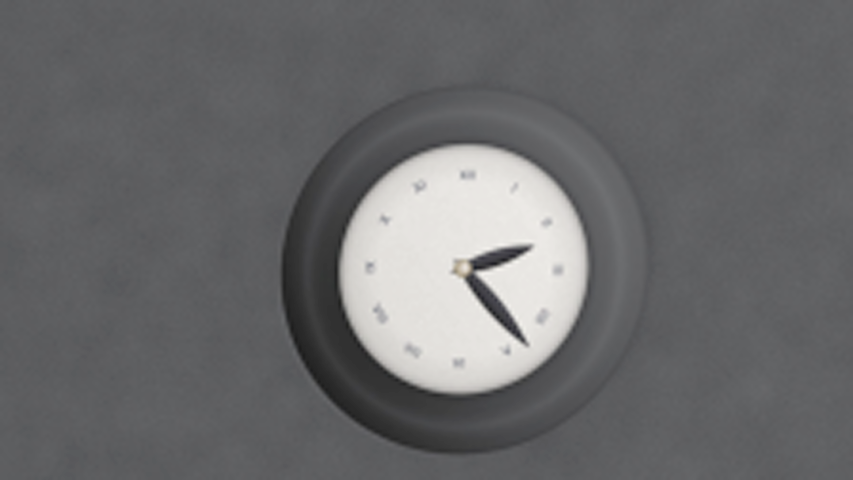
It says 2.23
